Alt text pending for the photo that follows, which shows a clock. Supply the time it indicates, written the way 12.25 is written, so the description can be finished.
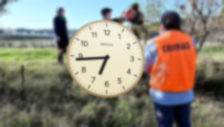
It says 6.44
